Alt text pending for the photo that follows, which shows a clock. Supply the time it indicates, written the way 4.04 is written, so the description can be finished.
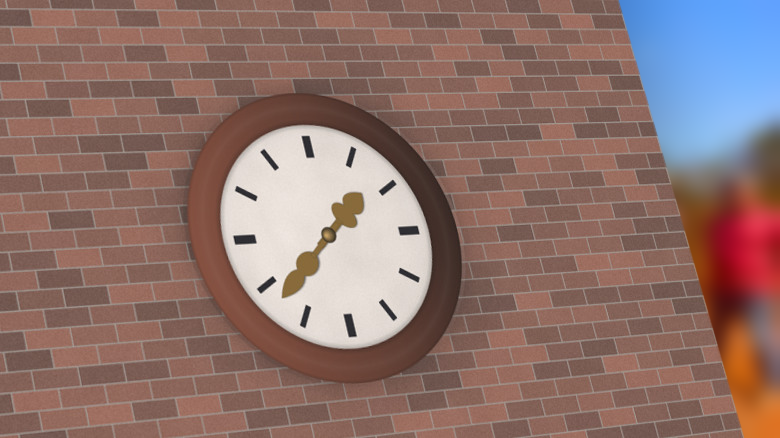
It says 1.38
